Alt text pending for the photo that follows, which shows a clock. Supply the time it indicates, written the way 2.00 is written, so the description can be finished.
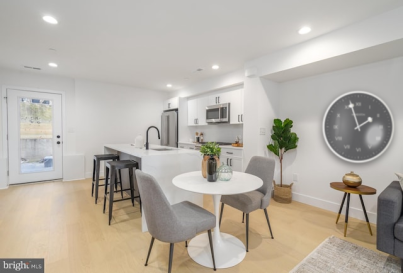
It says 1.57
